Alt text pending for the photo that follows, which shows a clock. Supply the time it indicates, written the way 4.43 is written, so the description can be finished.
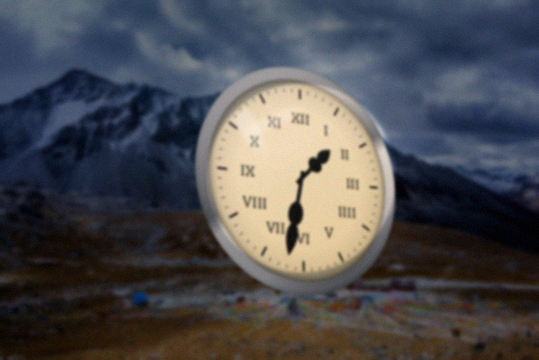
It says 1.32
